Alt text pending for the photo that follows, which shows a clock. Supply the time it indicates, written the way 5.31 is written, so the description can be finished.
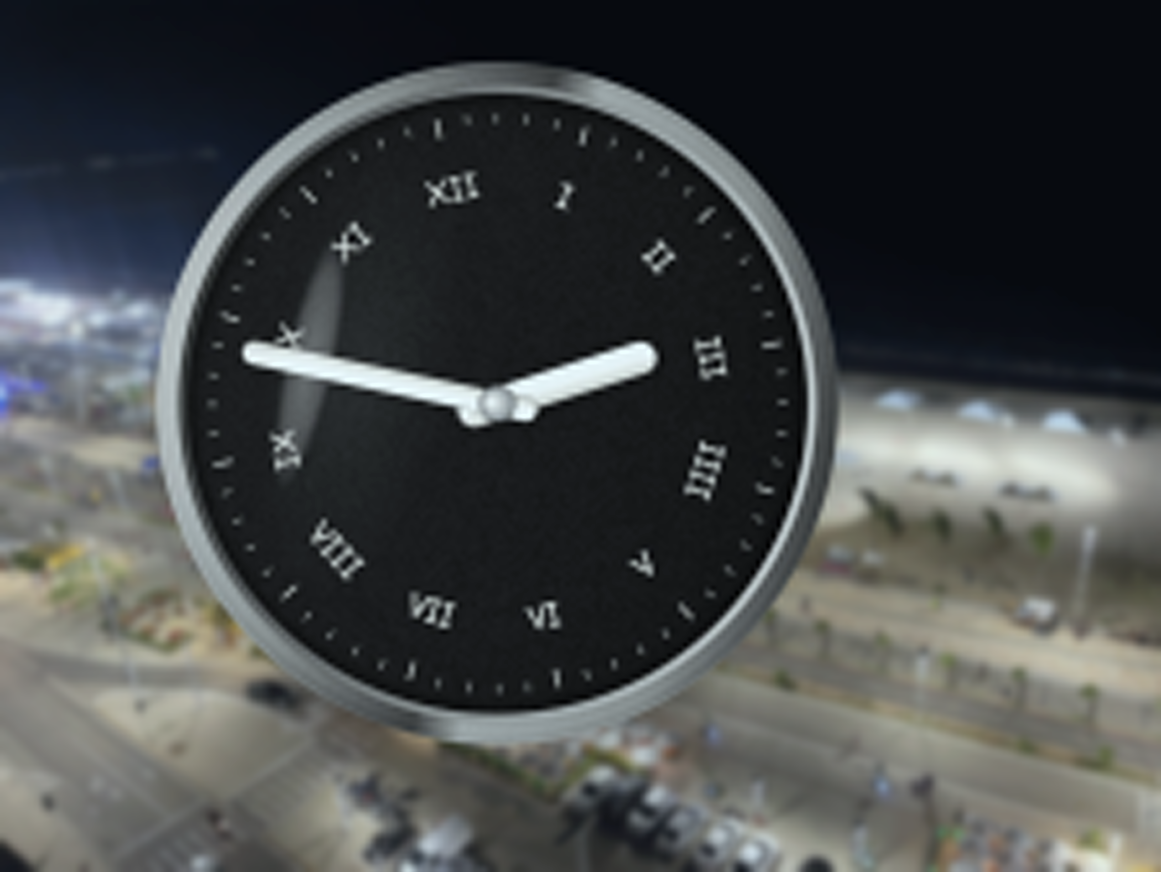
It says 2.49
